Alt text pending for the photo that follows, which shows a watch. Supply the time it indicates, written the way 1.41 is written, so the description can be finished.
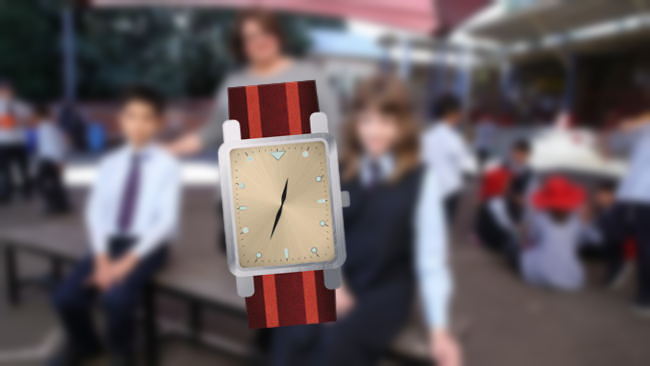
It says 12.34
